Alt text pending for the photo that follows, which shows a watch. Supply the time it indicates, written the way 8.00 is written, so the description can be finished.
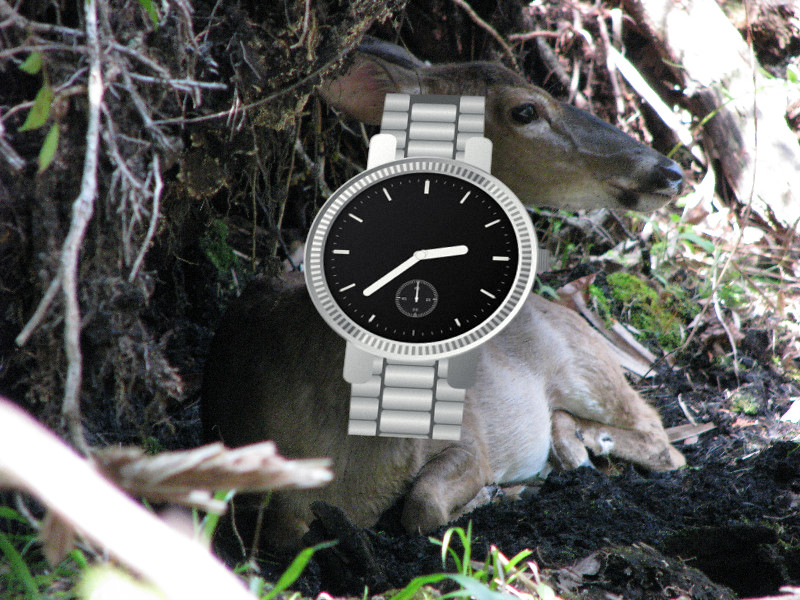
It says 2.38
